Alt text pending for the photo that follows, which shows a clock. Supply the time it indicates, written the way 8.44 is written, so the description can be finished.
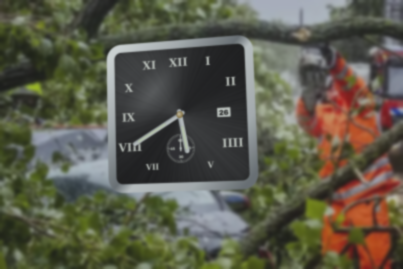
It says 5.40
